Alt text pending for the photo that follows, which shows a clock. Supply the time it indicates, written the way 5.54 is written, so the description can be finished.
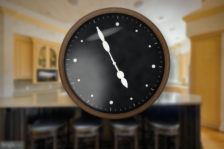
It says 4.55
